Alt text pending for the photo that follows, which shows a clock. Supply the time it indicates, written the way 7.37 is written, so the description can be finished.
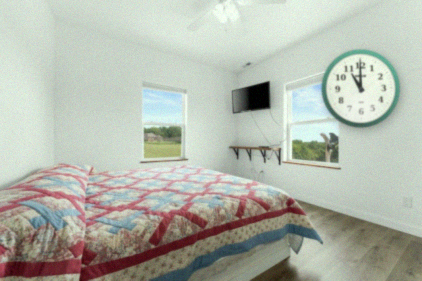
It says 11.00
